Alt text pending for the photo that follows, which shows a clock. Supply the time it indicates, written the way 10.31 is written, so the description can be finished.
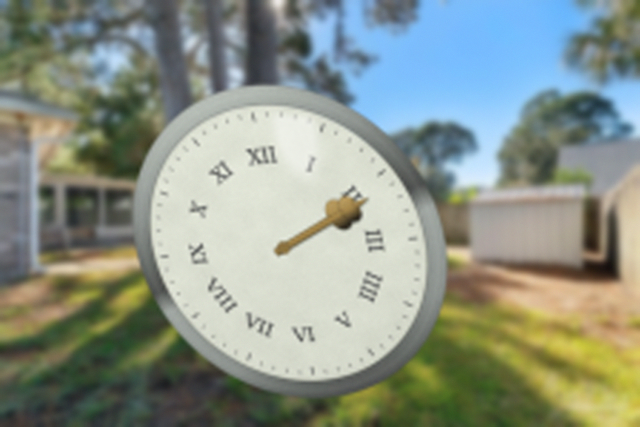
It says 2.11
